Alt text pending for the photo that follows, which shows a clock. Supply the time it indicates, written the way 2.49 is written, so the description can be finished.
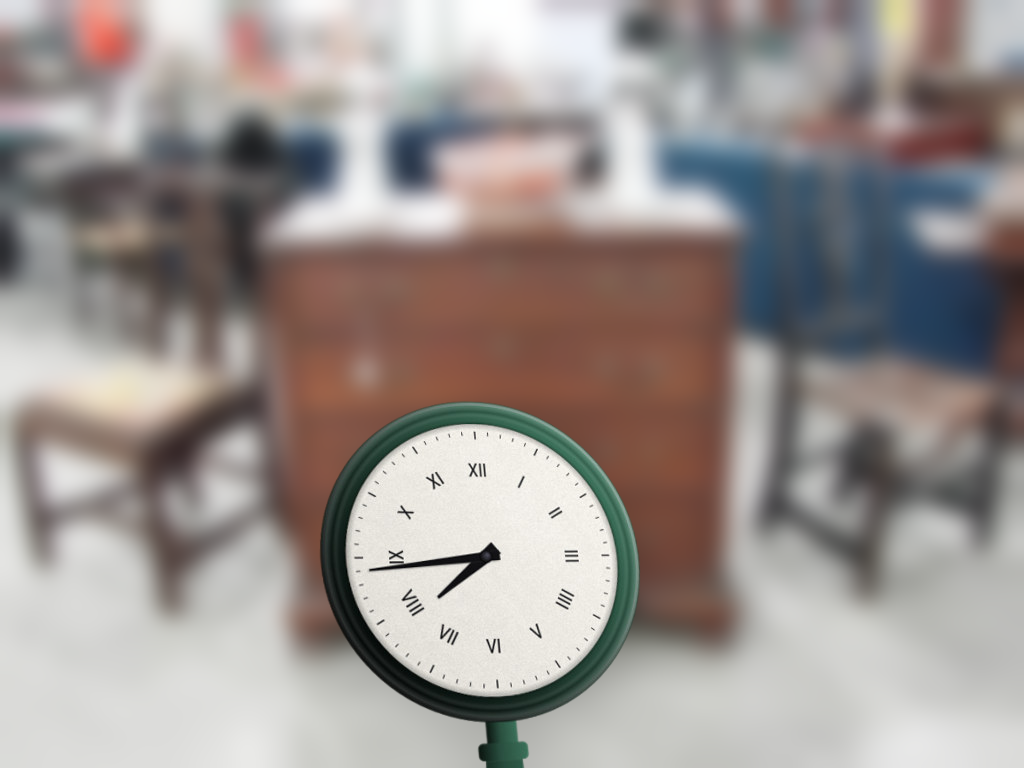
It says 7.44
